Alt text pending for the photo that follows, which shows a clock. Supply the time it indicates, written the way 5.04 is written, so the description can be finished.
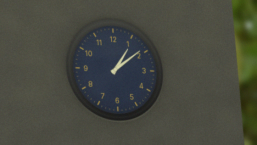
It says 1.09
